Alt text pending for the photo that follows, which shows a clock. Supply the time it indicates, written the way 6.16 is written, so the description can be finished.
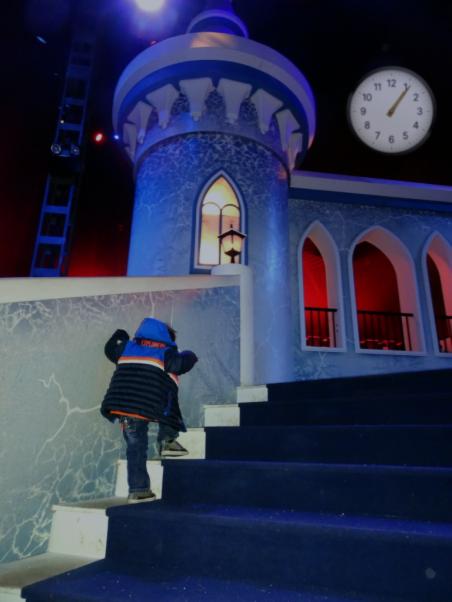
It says 1.06
